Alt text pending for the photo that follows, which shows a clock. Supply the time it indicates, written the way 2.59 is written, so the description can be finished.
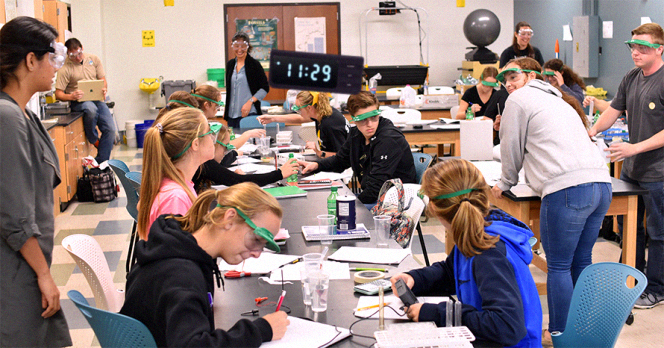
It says 11.29
